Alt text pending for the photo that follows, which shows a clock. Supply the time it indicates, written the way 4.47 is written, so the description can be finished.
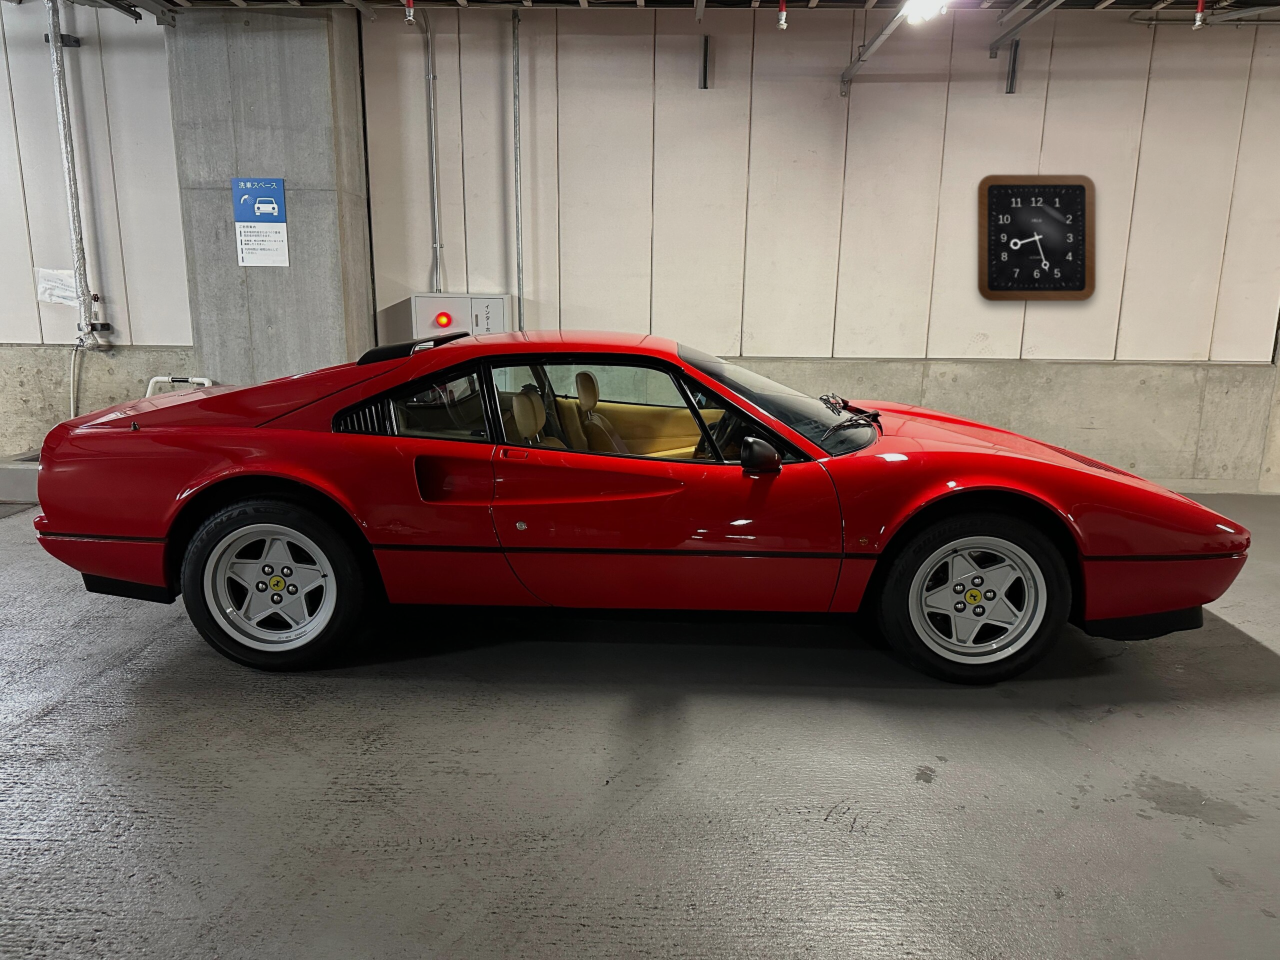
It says 8.27
